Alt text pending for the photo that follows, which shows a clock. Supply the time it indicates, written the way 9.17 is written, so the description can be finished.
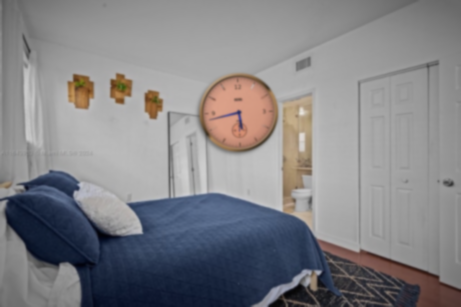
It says 5.43
